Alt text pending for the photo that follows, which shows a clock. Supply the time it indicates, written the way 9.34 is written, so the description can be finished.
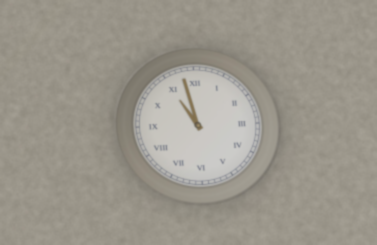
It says 10.58
